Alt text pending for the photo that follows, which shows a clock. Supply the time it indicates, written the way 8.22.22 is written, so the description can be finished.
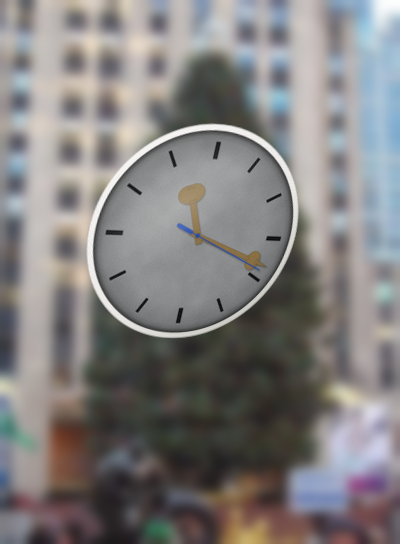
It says 11.18.19
